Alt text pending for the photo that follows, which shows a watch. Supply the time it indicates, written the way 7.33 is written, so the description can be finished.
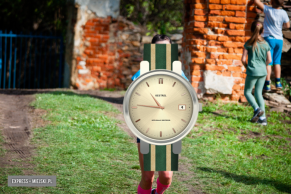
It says 10.46
